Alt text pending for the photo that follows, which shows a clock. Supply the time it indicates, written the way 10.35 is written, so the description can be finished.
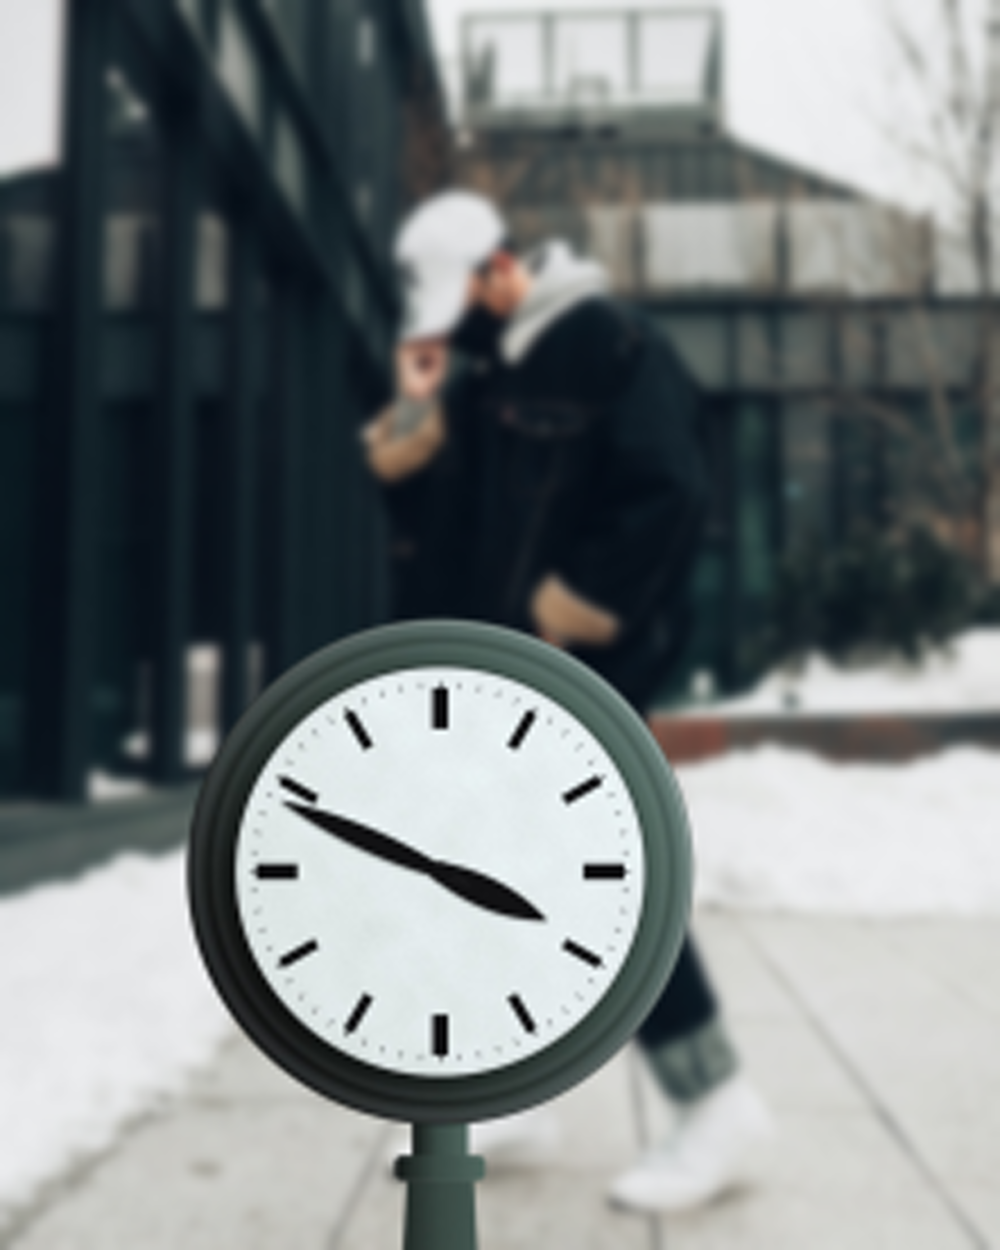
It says 3.49
